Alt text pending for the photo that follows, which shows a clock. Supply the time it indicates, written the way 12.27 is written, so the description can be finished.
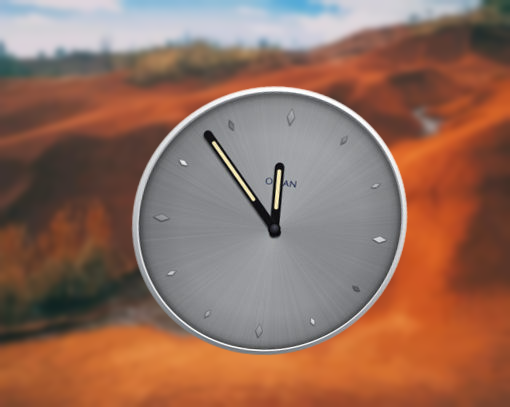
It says 11.53
